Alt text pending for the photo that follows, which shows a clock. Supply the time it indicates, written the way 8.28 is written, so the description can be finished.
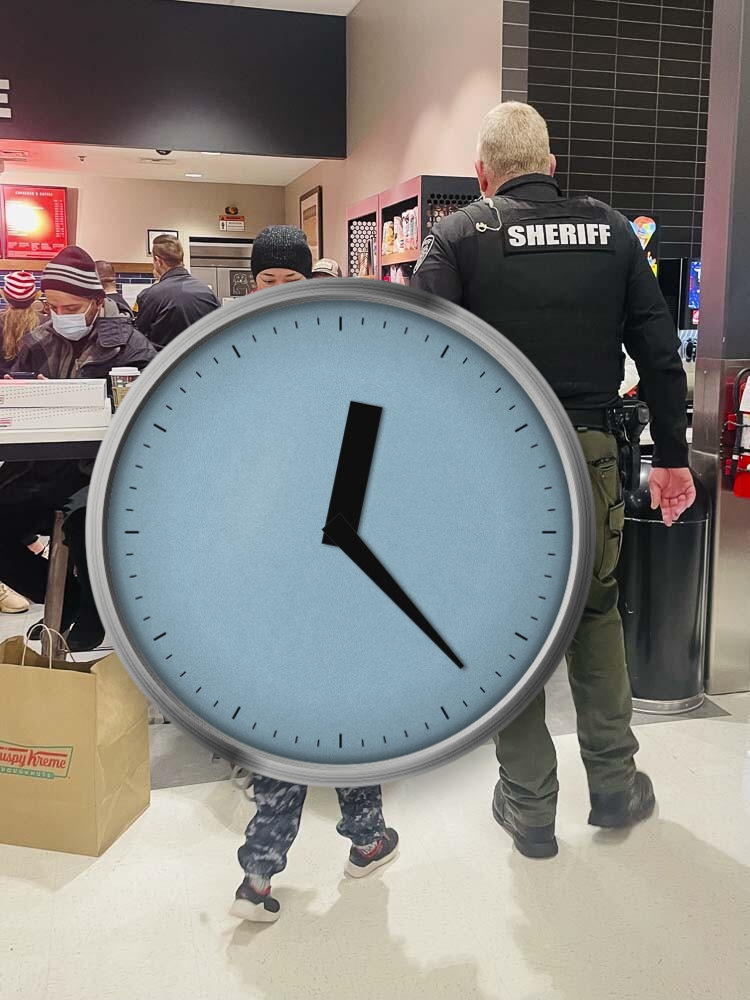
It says 12.23
